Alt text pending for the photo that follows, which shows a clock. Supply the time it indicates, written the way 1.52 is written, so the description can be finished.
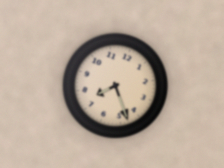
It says 7.23
